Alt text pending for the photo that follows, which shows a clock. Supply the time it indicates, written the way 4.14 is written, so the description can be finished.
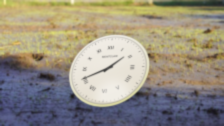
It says 1.41
